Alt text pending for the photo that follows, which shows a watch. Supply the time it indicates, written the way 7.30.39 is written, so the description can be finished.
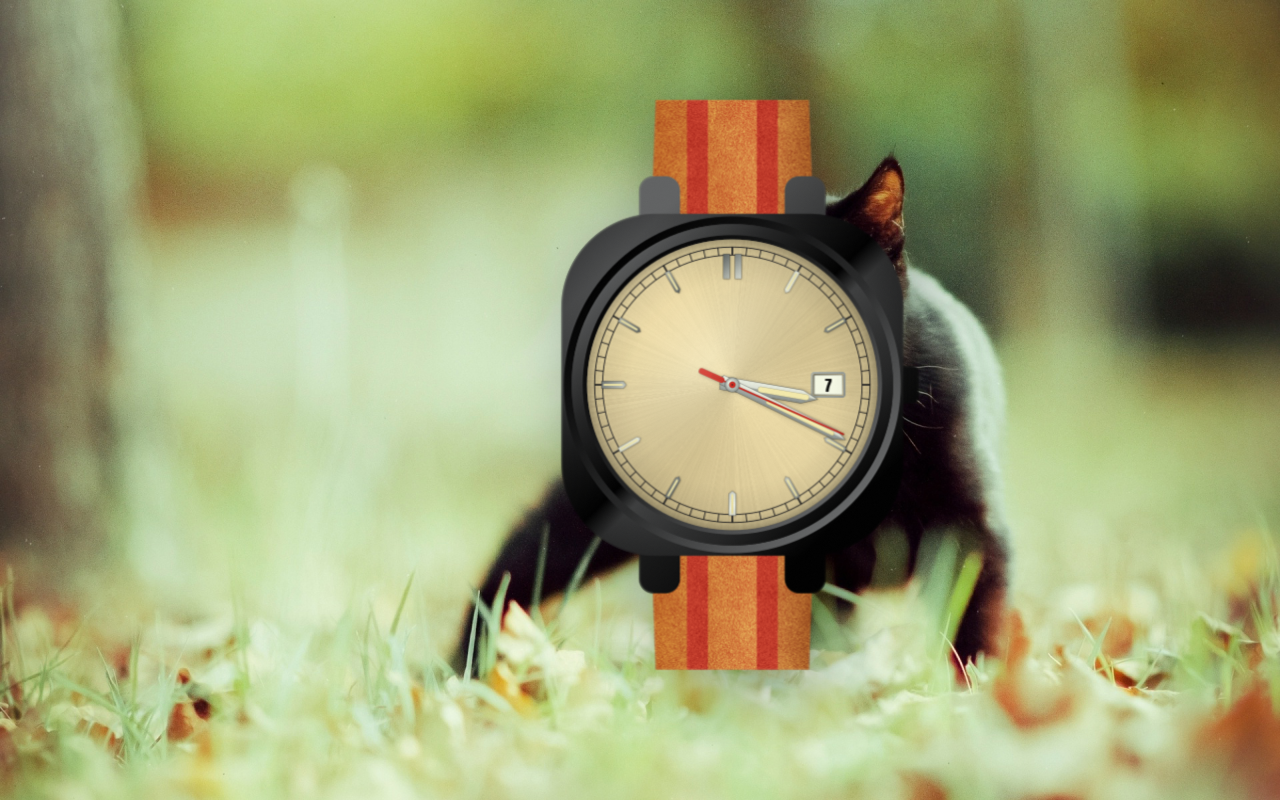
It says 3.19.19
